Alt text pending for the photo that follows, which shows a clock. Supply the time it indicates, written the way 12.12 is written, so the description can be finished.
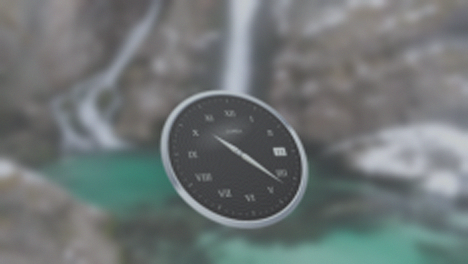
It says 10.22
